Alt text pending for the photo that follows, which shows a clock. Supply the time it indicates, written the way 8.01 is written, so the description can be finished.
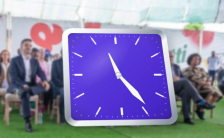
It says 11.24
